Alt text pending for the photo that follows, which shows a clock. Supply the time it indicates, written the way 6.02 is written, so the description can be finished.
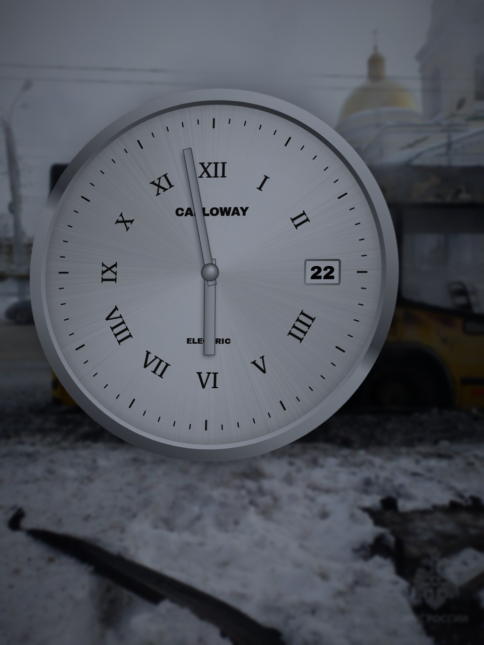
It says 5.58
